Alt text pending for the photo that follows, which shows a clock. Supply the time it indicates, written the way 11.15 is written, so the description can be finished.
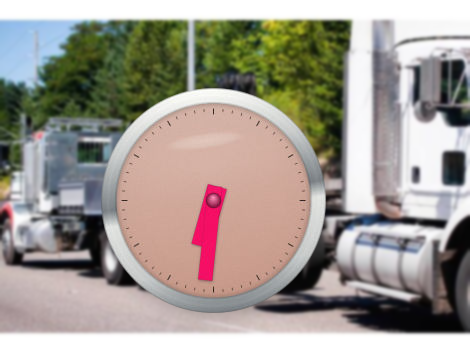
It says 6.31
